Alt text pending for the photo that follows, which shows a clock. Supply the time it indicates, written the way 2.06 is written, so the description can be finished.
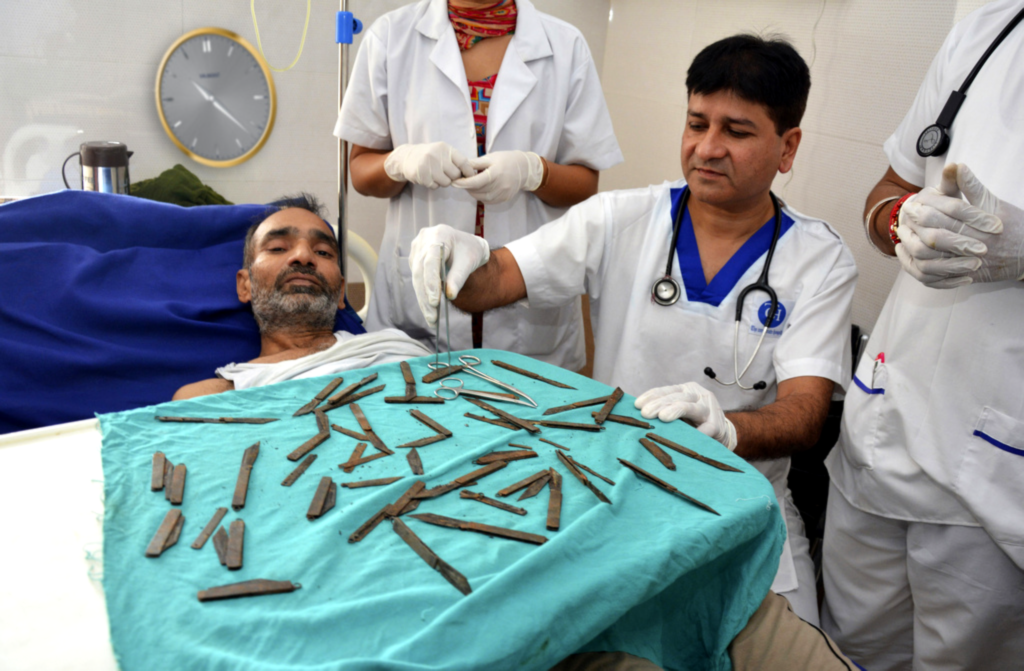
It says 10.22
